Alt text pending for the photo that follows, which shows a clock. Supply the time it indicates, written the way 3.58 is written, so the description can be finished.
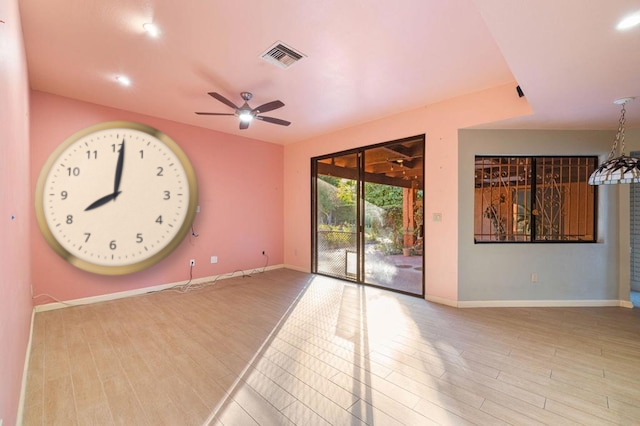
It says 8.01
